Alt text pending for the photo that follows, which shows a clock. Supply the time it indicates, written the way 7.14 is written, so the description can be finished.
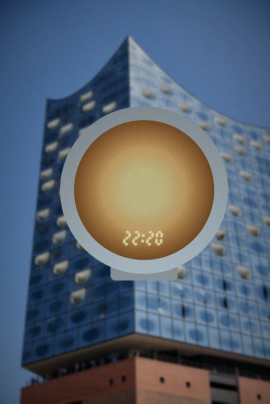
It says 22.20
